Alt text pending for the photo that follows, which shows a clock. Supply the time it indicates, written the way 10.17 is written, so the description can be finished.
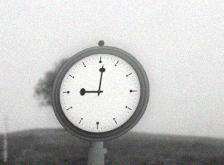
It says 9.01
